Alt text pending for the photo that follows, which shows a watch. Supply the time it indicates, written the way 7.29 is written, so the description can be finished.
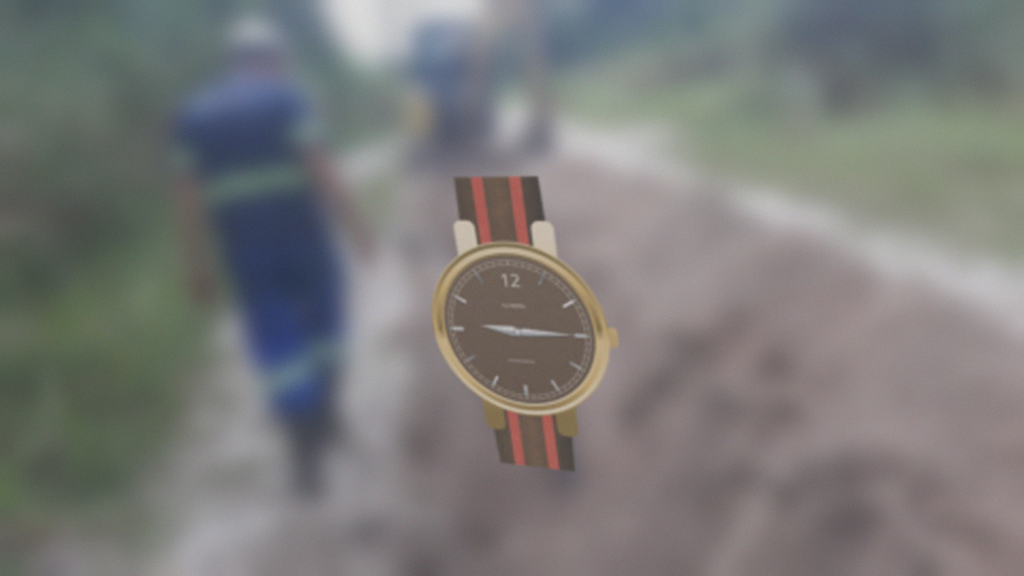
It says 9.15
